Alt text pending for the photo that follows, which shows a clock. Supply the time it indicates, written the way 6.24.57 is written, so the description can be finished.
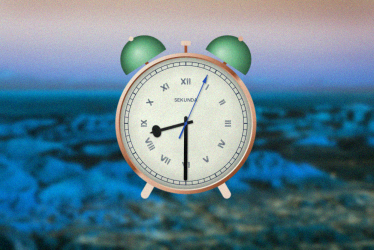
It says 8.30.04
